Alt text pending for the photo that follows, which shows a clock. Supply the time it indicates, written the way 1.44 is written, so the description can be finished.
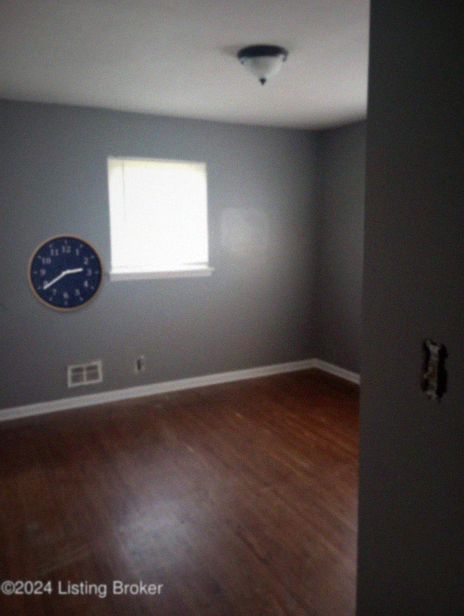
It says 2.39
